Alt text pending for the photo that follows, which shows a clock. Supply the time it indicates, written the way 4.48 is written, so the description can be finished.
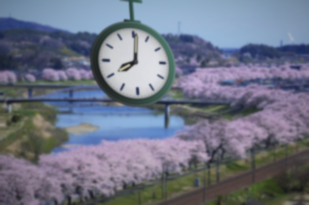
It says 8.01
